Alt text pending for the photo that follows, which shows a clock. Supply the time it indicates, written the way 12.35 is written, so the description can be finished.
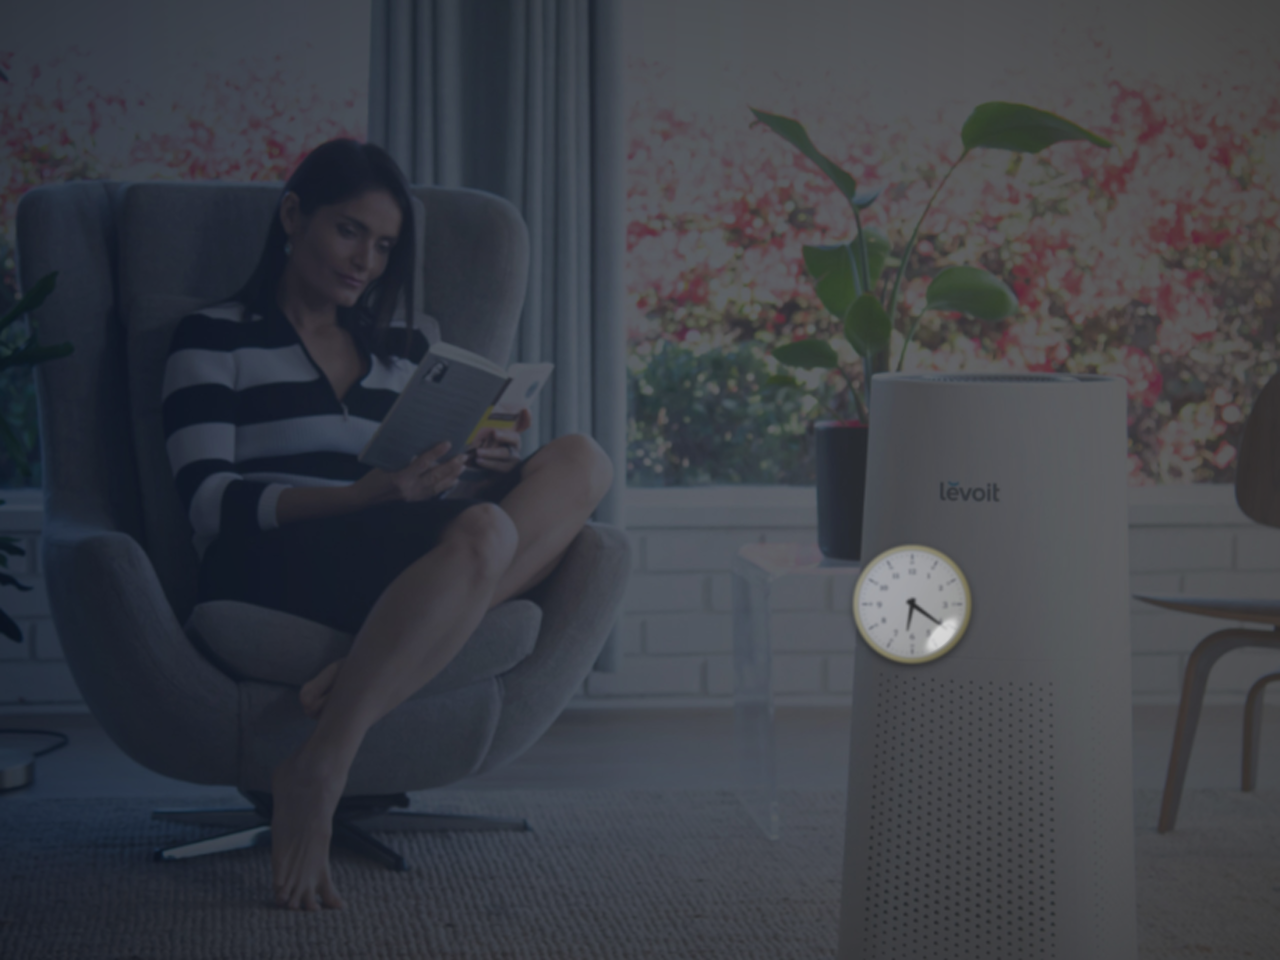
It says 6.21
